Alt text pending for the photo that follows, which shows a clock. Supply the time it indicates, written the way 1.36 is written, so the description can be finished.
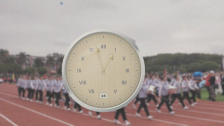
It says 12.57
